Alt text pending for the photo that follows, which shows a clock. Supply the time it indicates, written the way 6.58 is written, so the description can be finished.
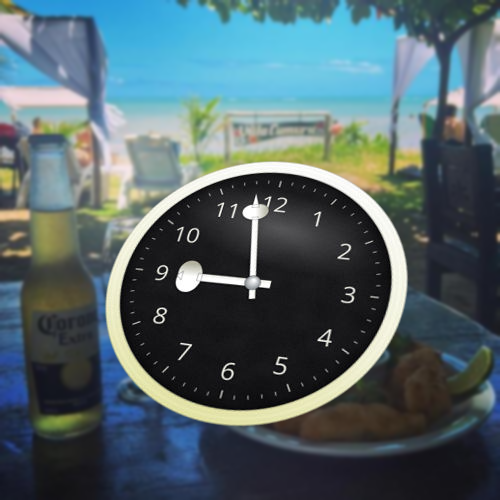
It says 8.58
